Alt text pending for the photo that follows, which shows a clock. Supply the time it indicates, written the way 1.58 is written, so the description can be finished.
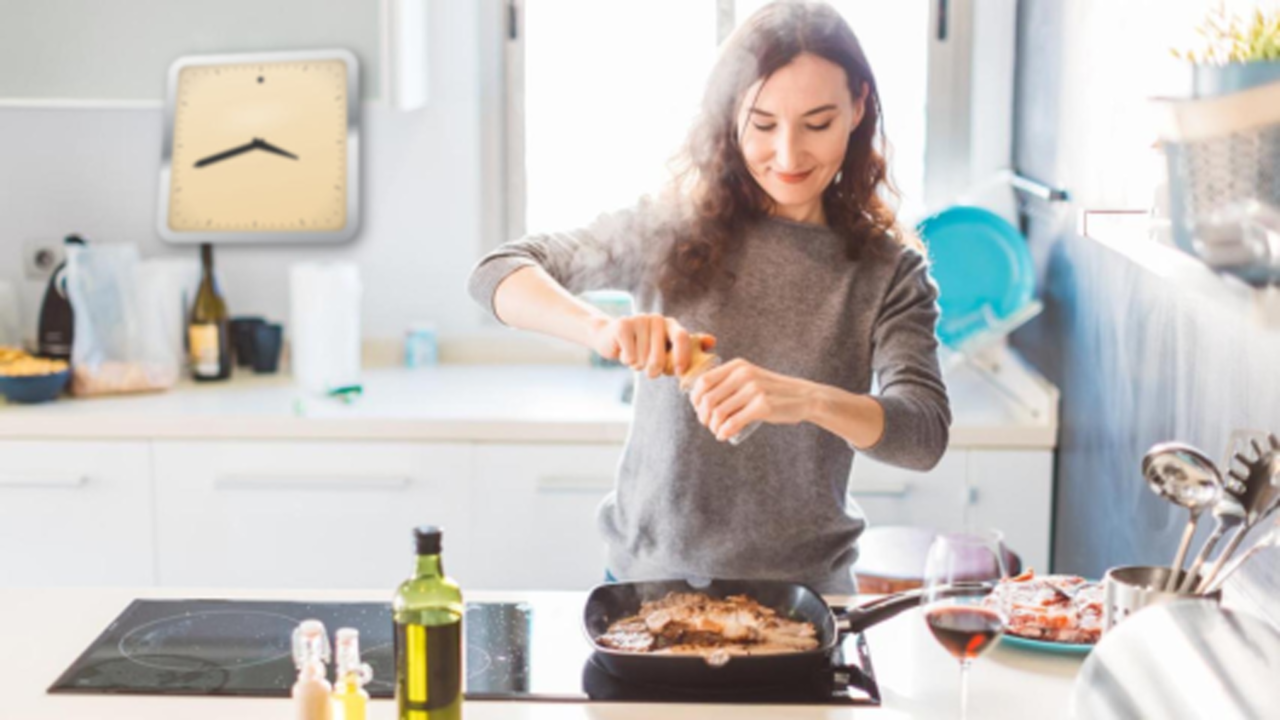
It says 3.42
